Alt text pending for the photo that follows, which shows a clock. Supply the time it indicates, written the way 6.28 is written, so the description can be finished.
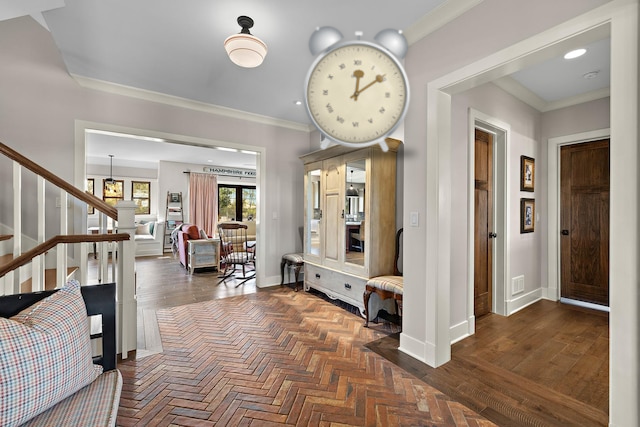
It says 12.09
